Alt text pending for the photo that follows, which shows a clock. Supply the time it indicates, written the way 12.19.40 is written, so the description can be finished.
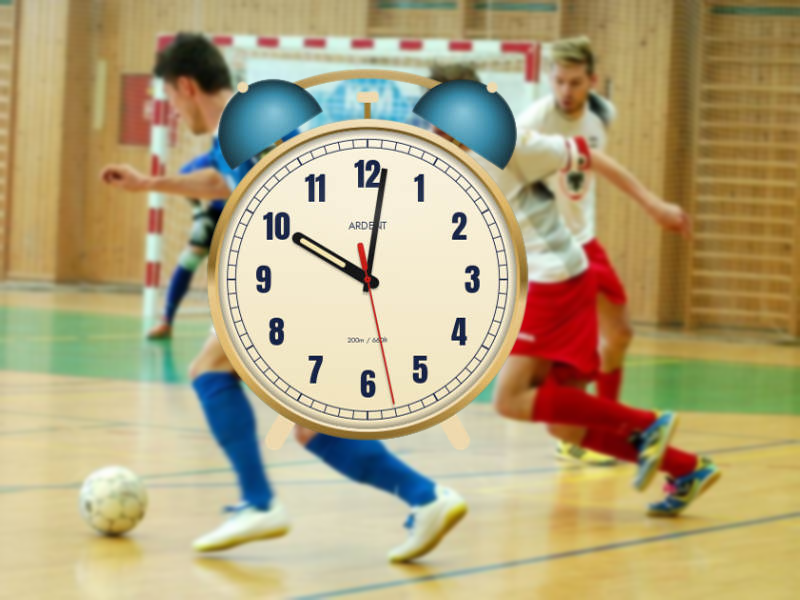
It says 10.01.28
